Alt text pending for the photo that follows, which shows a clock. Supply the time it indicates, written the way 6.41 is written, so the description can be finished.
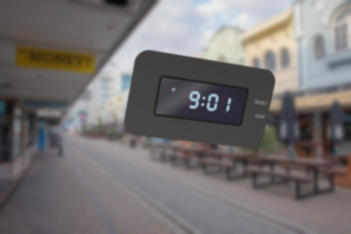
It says 9.01
